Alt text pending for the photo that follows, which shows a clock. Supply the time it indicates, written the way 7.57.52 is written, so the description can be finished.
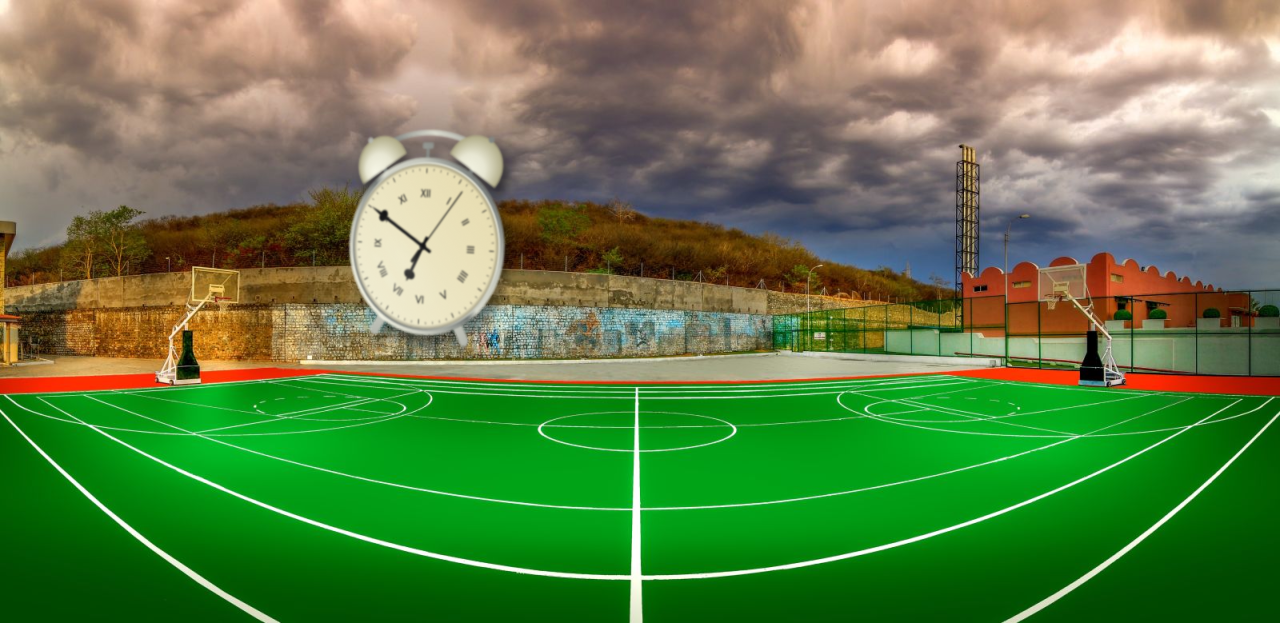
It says 6.50.06
